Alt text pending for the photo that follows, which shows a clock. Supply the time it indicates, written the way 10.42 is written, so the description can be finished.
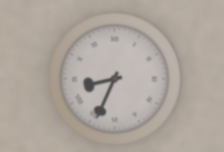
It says 8.34
